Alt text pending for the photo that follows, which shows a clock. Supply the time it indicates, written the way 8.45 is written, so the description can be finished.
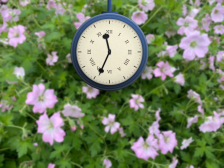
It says 11.34
